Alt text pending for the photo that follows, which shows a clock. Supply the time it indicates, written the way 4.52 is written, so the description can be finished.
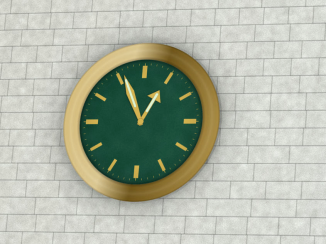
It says 12.56
